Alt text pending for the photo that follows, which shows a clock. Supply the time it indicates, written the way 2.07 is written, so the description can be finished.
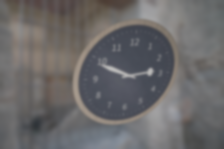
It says 2.49
